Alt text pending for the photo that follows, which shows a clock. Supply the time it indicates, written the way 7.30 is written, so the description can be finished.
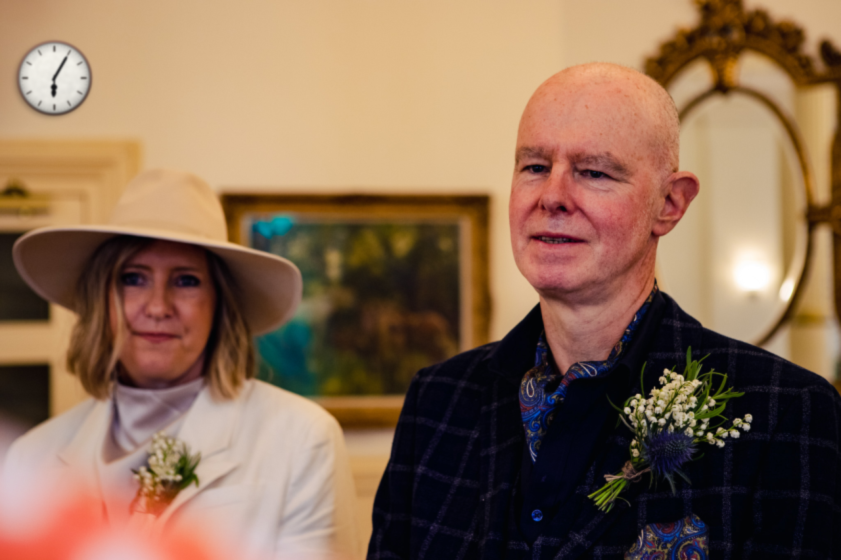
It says 6.05
